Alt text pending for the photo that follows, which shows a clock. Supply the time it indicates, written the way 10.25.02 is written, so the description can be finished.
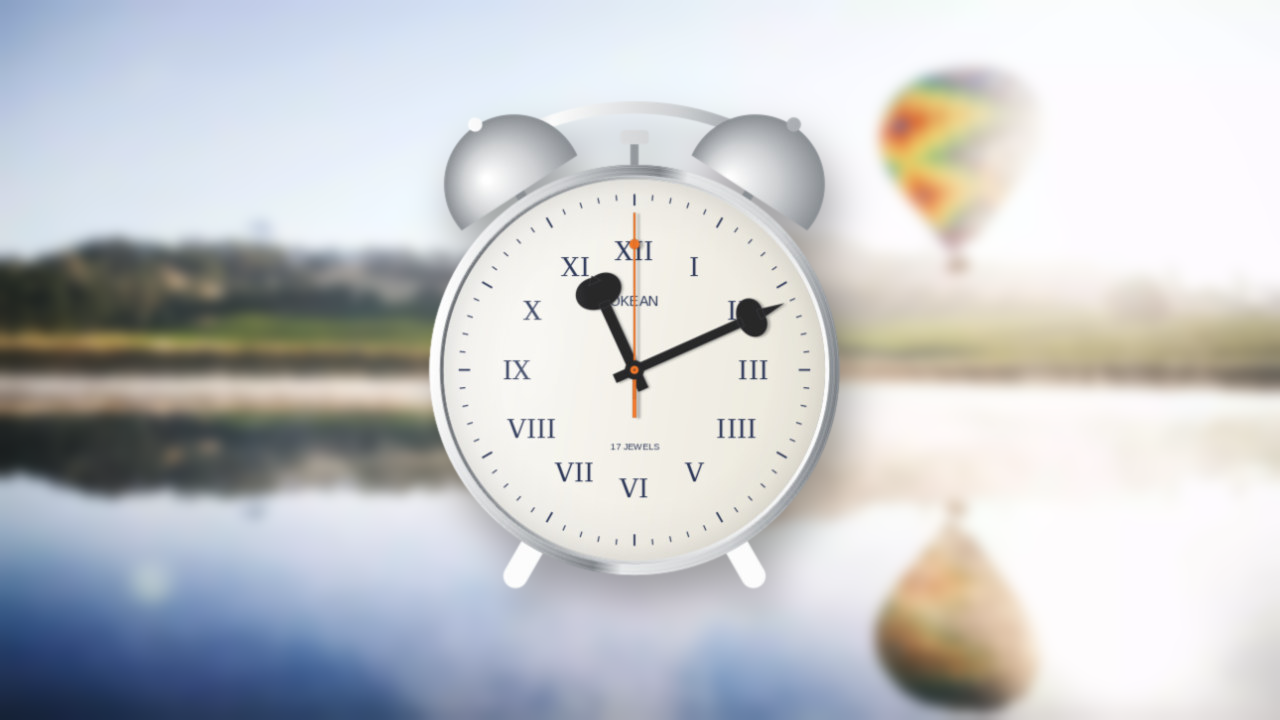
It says 11.11.00
